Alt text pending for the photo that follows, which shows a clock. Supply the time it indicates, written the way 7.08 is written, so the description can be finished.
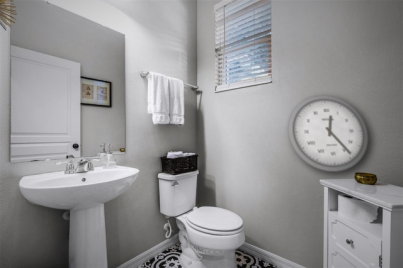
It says 12.24
